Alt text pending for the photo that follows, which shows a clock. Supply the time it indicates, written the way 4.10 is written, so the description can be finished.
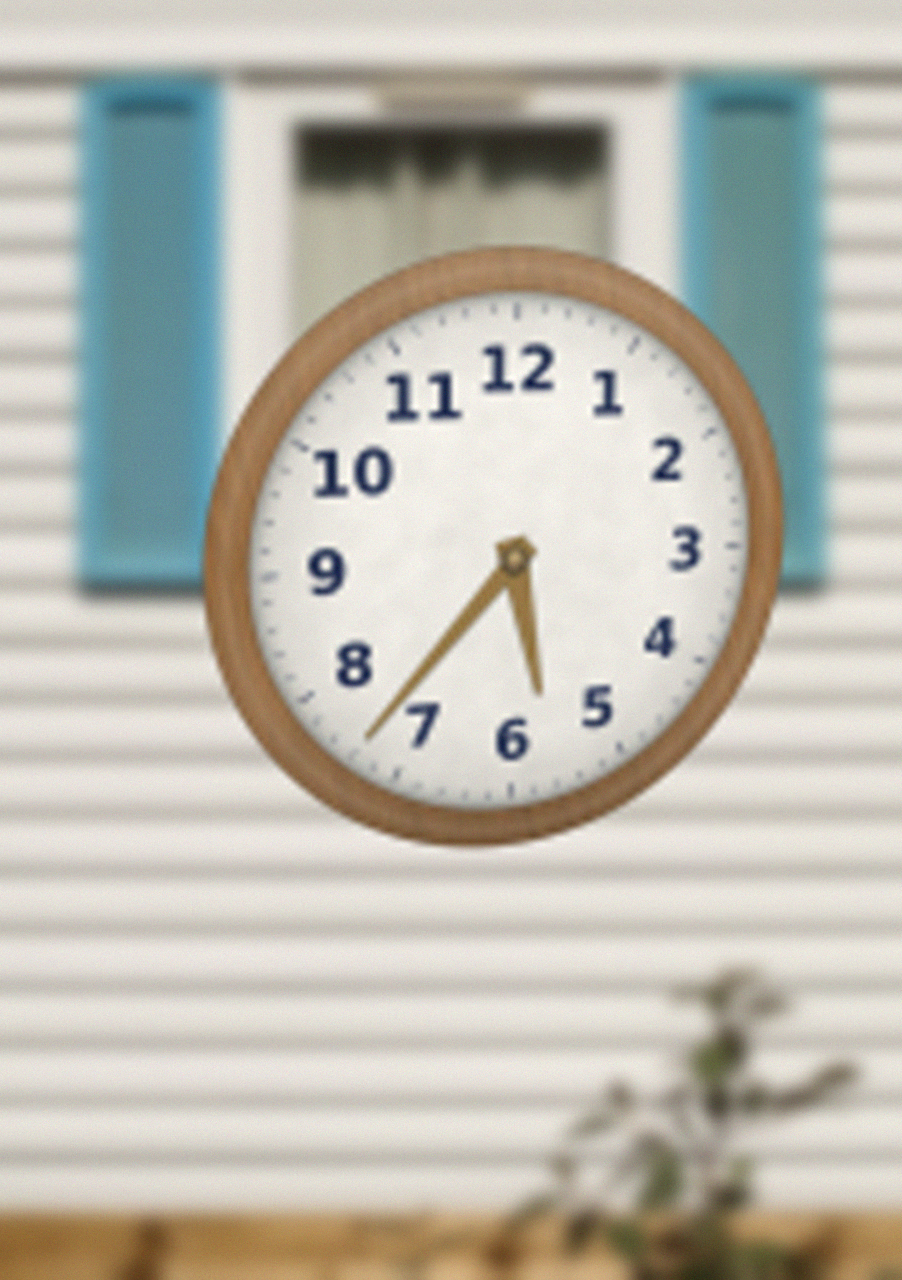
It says 5.37
